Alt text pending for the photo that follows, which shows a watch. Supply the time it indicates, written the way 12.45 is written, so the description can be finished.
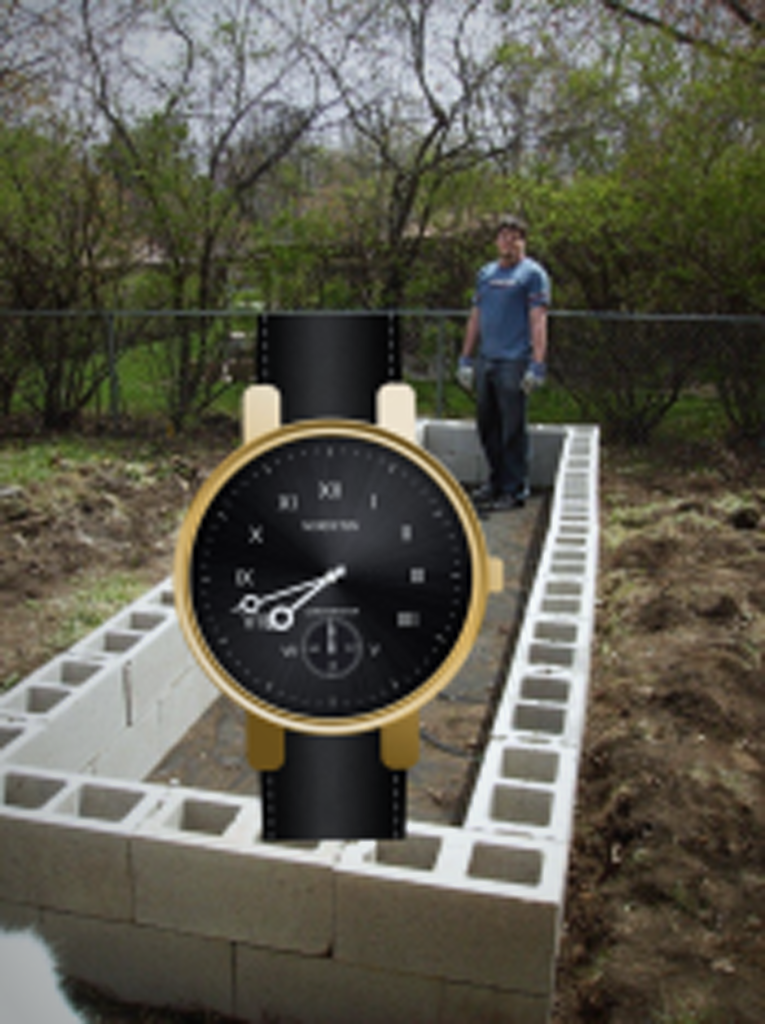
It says 7.42
